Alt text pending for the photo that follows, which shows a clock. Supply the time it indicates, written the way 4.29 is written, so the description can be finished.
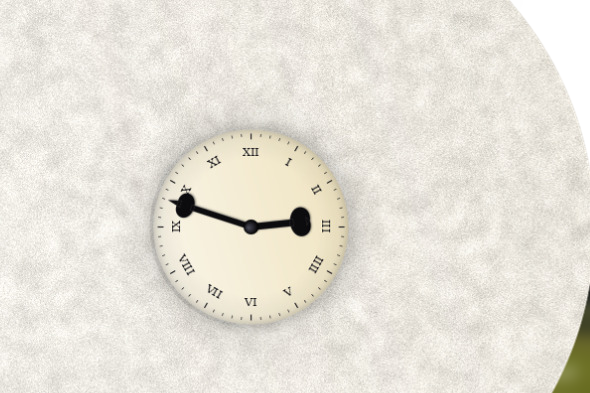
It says 2.48
